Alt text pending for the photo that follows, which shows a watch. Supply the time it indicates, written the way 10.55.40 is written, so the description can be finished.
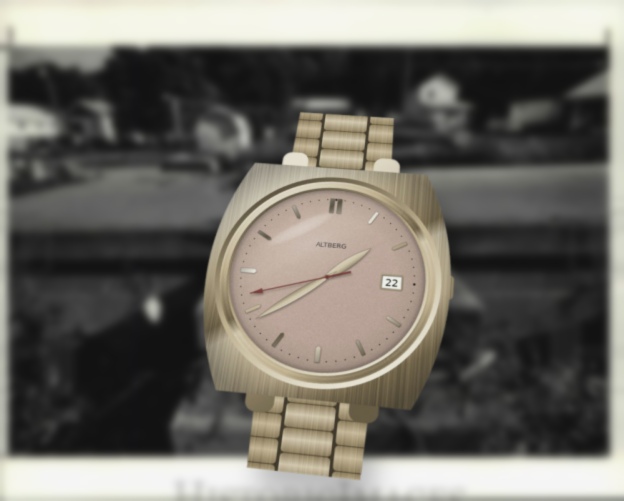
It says 1.38.42
